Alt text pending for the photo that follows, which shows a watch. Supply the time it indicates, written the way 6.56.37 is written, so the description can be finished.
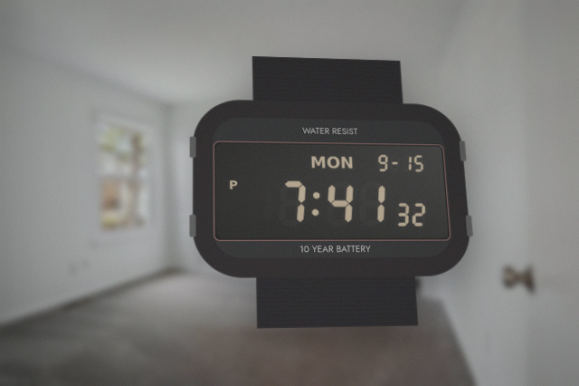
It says 7.41.32
